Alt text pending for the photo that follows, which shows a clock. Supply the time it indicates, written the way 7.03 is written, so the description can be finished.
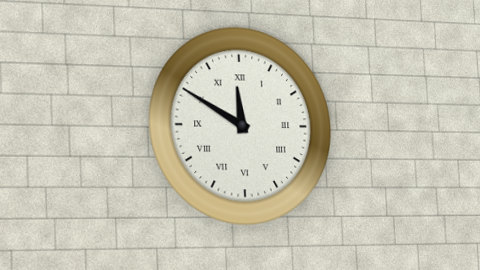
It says 11.50
